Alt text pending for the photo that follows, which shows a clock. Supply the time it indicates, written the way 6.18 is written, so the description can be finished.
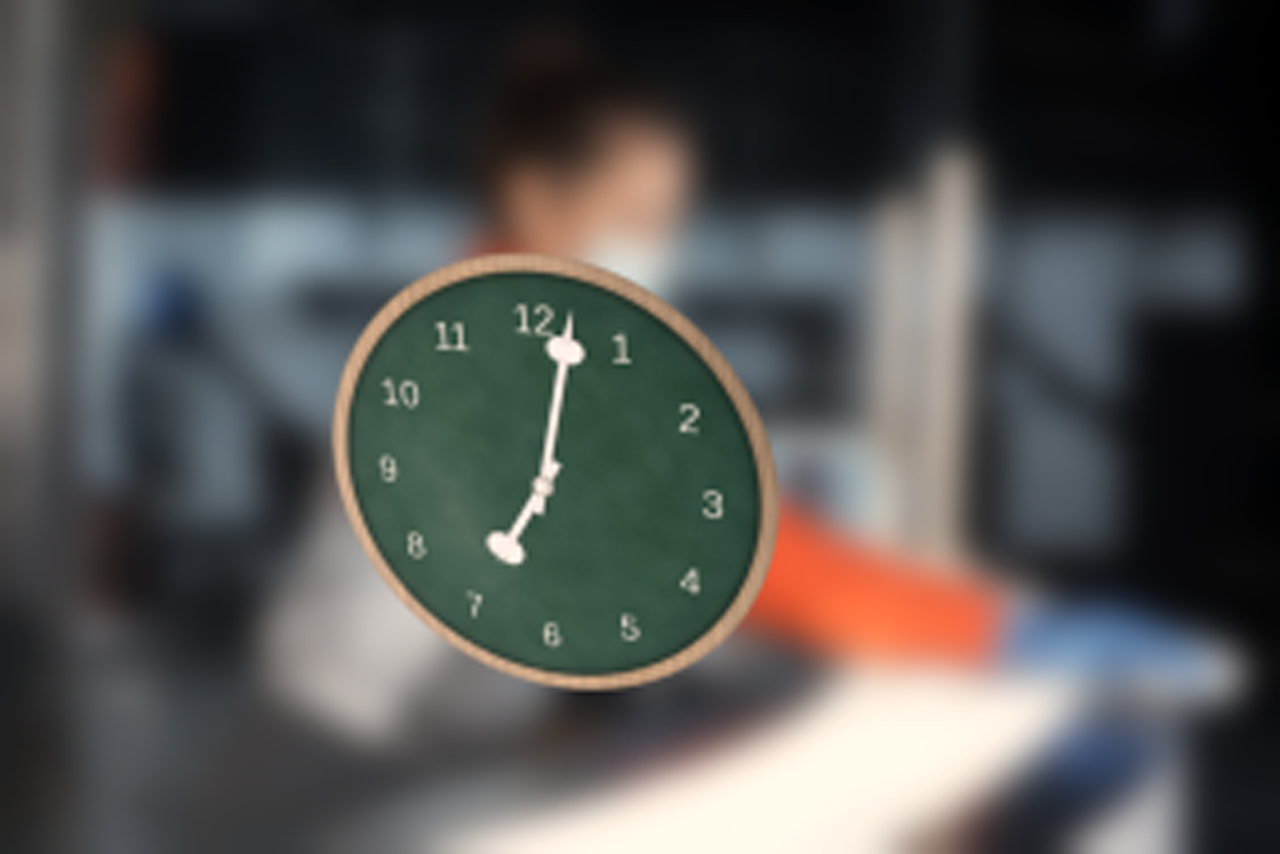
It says 7.02
